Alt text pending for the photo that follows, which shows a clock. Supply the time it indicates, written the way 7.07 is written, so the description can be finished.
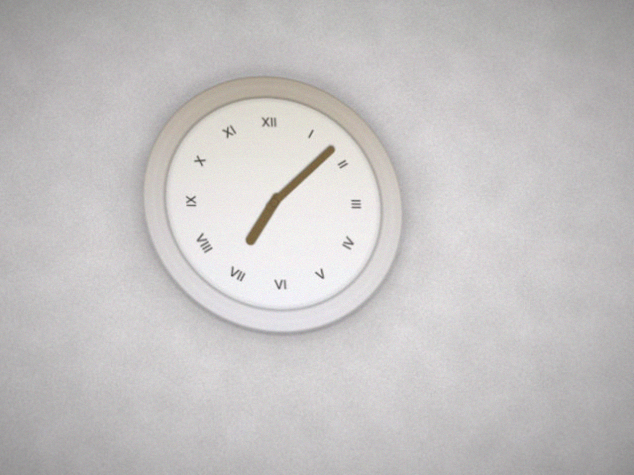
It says 7.08
